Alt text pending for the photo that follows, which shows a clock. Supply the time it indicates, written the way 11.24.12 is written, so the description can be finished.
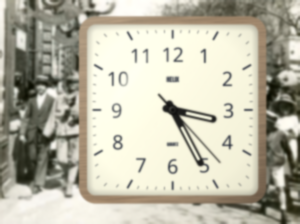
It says 3.25.23
